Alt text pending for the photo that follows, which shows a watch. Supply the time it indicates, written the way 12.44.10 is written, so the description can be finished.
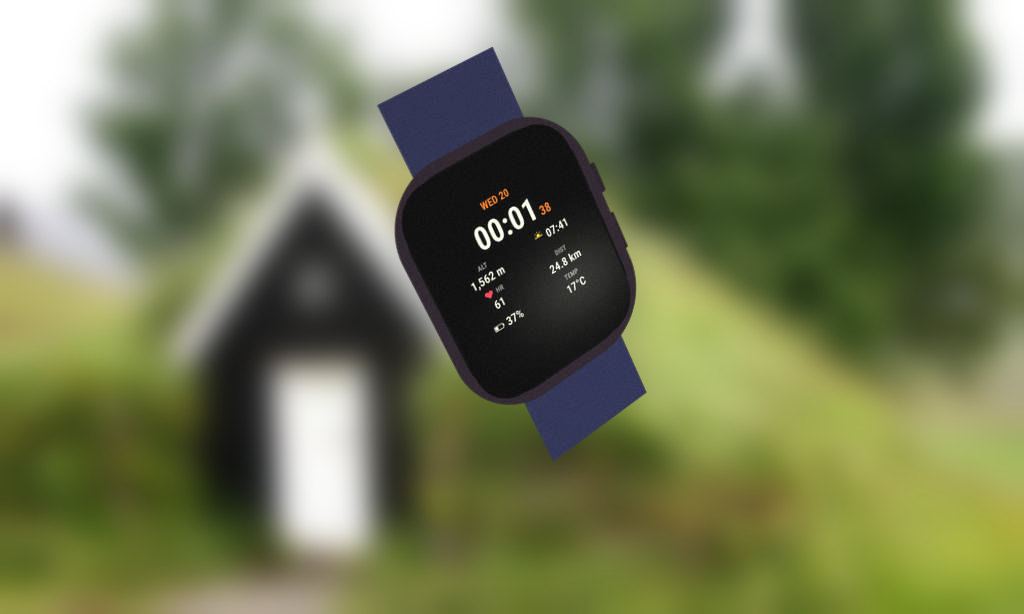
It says 0.01.38
